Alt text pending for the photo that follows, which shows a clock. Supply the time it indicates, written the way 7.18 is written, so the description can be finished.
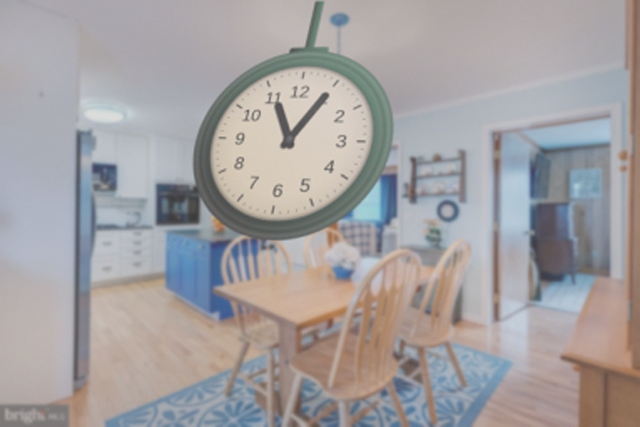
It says 11.05
